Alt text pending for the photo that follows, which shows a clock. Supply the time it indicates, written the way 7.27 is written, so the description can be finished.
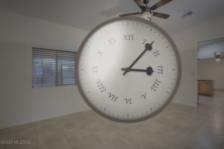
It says 3.07
